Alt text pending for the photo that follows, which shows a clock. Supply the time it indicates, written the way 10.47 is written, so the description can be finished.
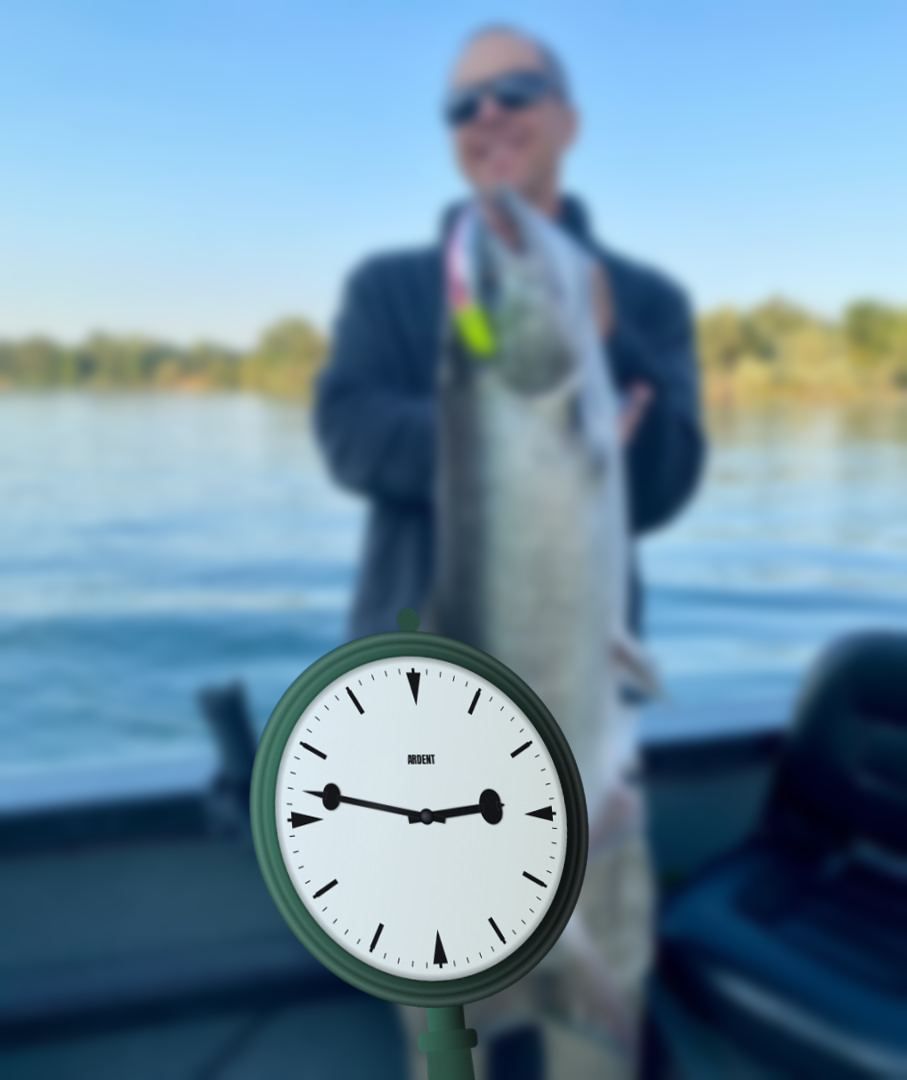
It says 2.47
